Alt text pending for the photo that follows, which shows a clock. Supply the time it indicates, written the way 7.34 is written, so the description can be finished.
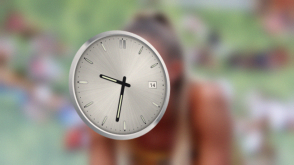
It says 9.32
